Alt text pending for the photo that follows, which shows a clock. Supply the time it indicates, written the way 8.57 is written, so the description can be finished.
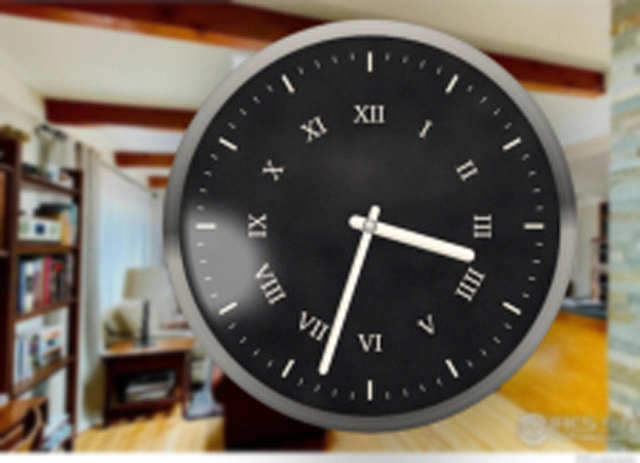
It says 3.33
